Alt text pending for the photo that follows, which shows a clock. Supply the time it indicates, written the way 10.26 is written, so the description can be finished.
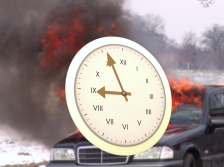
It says 8.56
